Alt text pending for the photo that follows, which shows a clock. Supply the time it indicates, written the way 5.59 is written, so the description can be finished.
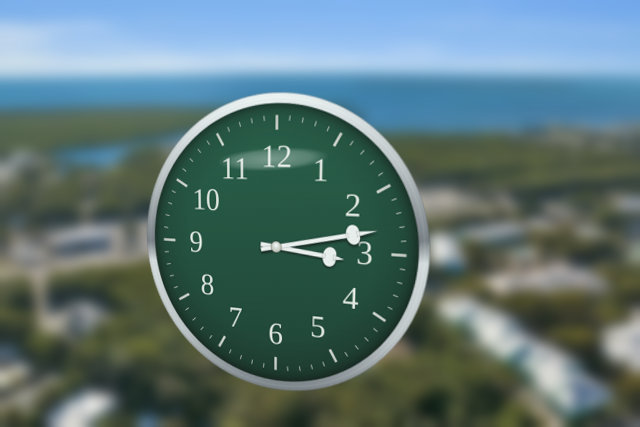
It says 3.13
